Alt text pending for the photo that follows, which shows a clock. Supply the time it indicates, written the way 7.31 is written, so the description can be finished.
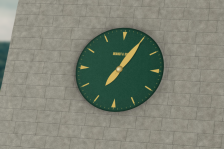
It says 7.05
